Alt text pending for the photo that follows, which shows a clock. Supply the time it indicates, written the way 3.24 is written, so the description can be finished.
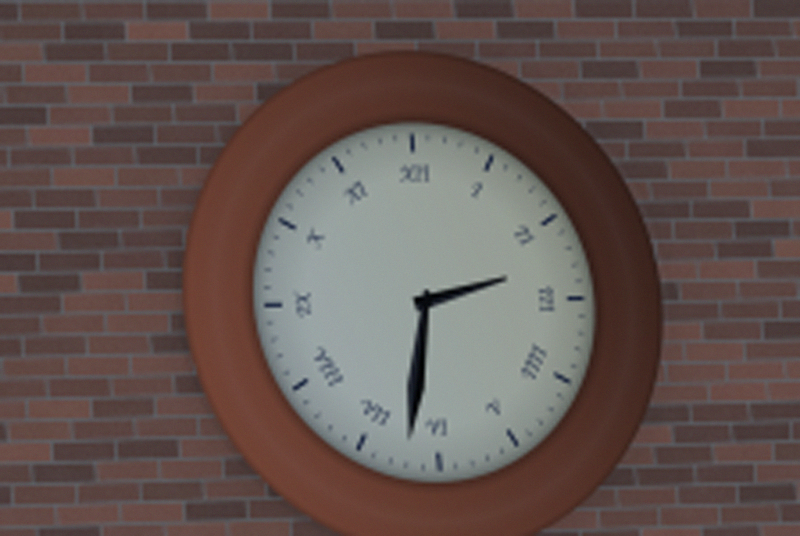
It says 2.32
